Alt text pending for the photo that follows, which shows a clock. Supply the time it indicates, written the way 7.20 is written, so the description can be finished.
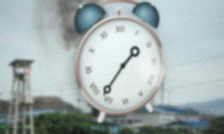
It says 1.37
